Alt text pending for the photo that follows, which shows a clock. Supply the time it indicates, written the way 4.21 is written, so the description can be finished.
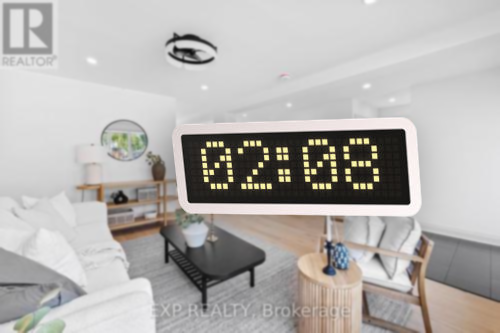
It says 2.08
